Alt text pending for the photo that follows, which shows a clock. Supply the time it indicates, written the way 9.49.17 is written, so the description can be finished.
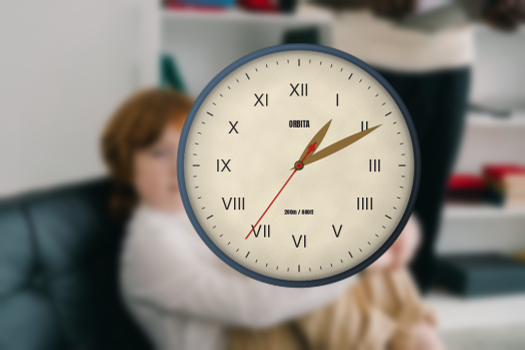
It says 1.10.36
